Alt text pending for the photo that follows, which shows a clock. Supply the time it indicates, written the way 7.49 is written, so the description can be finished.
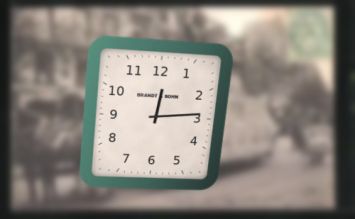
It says 12.14
